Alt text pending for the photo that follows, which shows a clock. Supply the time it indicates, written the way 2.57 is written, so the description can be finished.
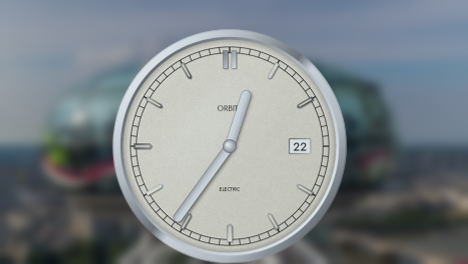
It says 12.36
